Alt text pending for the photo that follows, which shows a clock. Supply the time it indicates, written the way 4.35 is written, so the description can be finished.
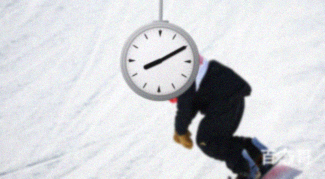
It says 8.10
